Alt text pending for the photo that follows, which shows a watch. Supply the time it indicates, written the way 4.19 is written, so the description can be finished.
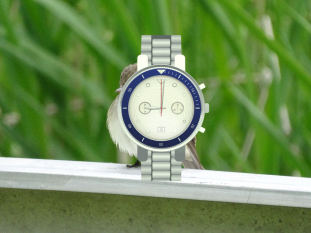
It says 9.01
